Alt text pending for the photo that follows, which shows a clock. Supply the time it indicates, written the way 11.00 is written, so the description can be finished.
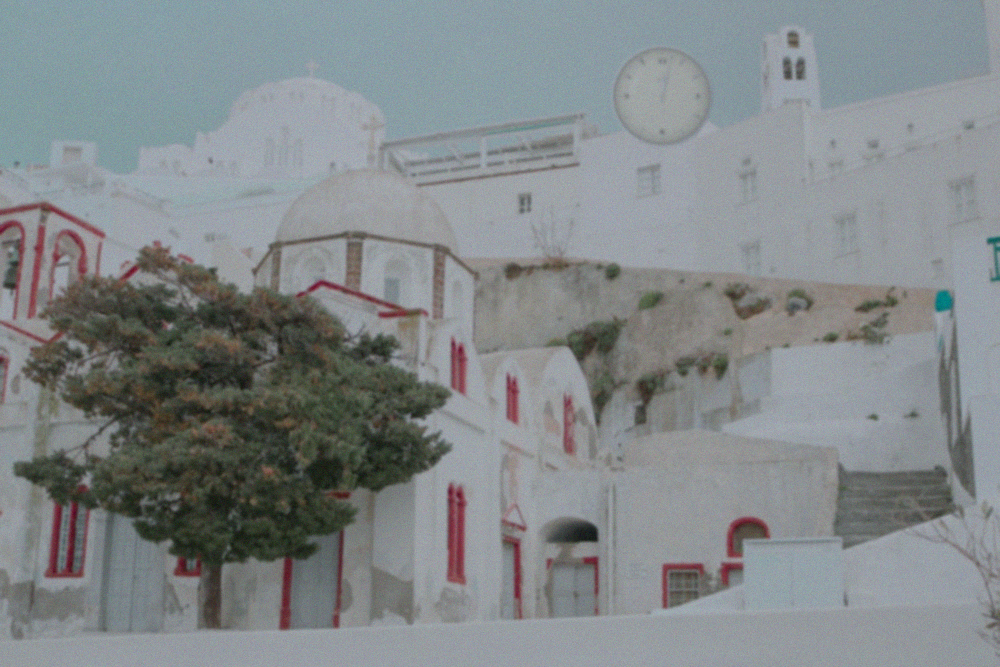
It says 12.02
